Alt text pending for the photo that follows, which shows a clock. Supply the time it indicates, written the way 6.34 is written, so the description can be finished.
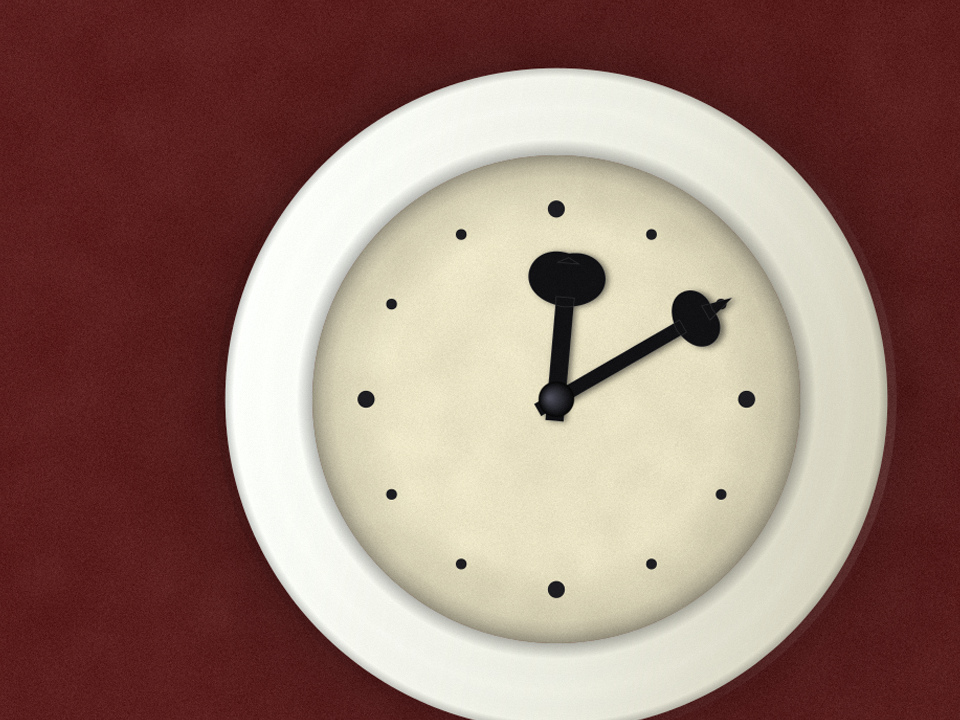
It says 12.10
